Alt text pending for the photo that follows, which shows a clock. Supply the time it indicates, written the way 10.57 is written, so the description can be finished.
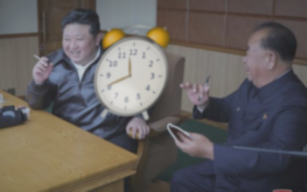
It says 11.41
